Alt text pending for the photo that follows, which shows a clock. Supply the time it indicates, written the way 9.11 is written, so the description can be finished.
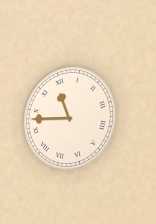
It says 11.48
